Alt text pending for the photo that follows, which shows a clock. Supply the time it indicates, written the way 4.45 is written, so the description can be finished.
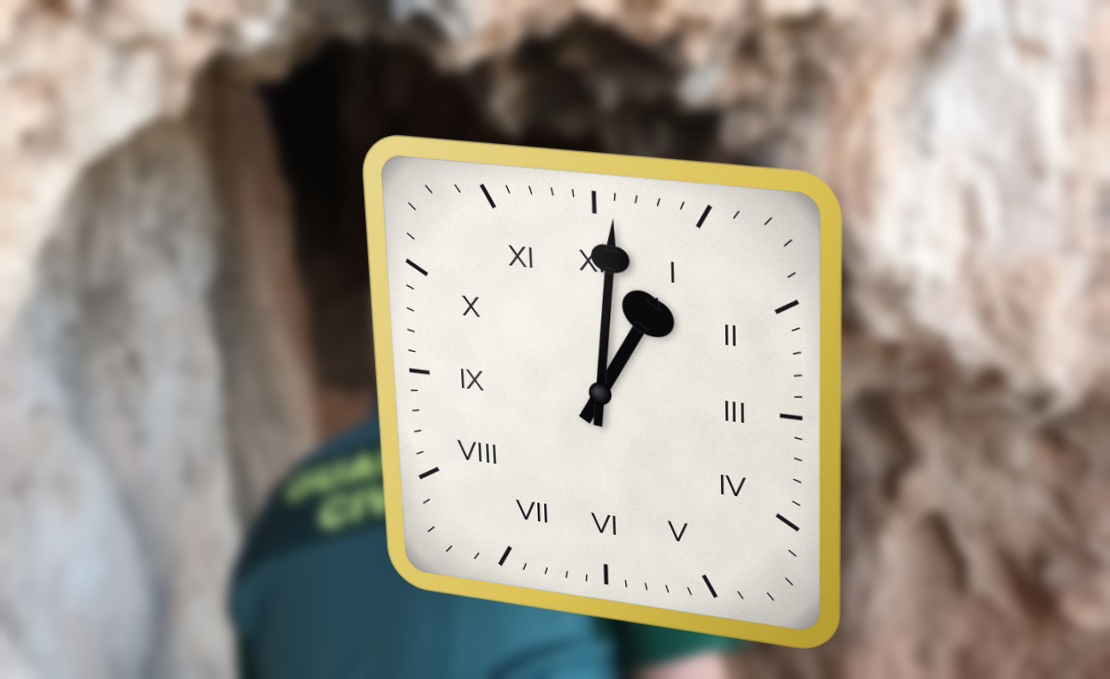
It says 1.01
